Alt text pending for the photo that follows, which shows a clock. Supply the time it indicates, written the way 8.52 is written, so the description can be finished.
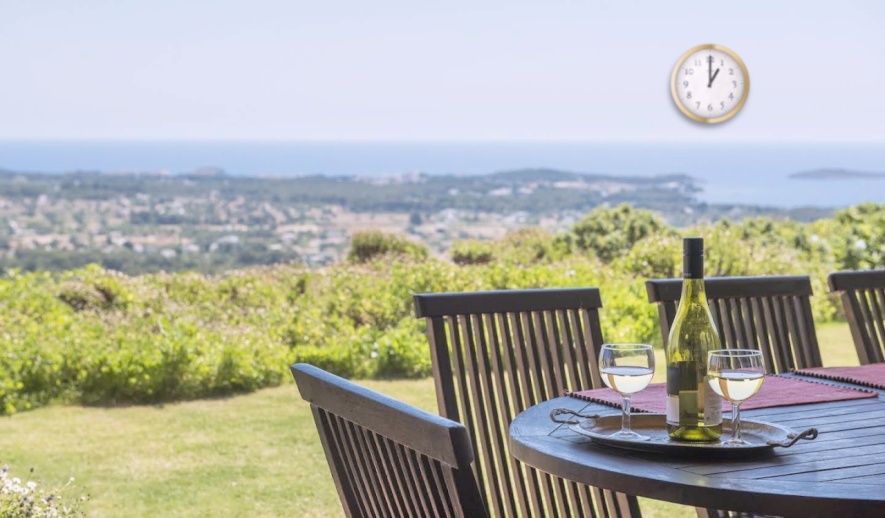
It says 1.00
